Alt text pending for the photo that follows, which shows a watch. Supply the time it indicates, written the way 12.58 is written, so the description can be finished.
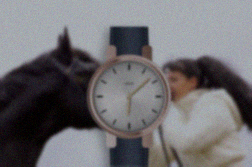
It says 6.08
